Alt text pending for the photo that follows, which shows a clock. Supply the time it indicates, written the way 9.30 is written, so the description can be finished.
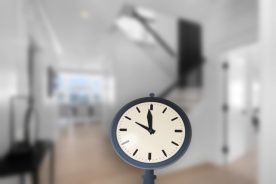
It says 9.59
